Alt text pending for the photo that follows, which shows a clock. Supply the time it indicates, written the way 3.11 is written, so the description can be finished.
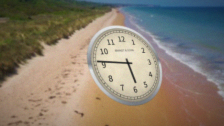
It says 5.46
